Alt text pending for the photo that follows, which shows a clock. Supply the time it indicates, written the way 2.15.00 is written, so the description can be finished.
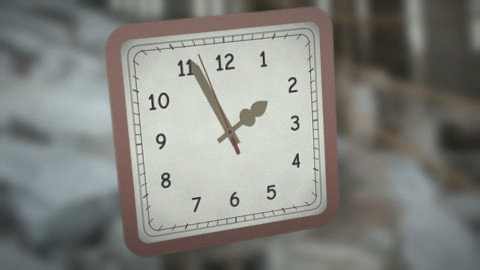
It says 1.55.57
